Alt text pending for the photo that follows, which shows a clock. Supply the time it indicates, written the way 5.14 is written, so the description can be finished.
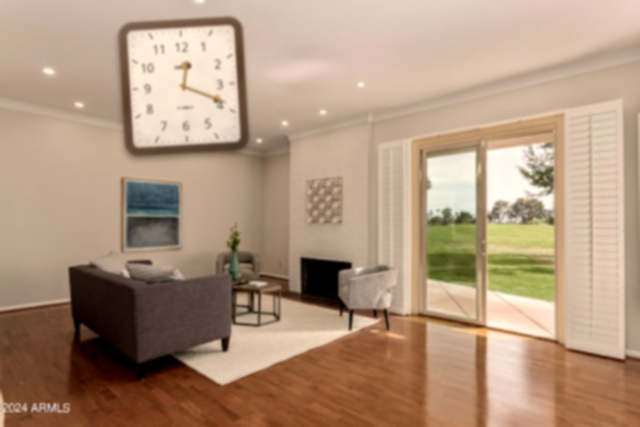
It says 12.19
